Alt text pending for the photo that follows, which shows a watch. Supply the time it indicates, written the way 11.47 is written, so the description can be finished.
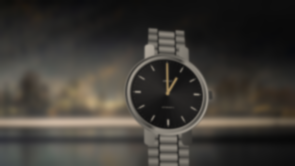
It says 1.00
